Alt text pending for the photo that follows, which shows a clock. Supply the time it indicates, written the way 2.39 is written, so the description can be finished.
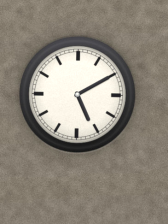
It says 5.10
